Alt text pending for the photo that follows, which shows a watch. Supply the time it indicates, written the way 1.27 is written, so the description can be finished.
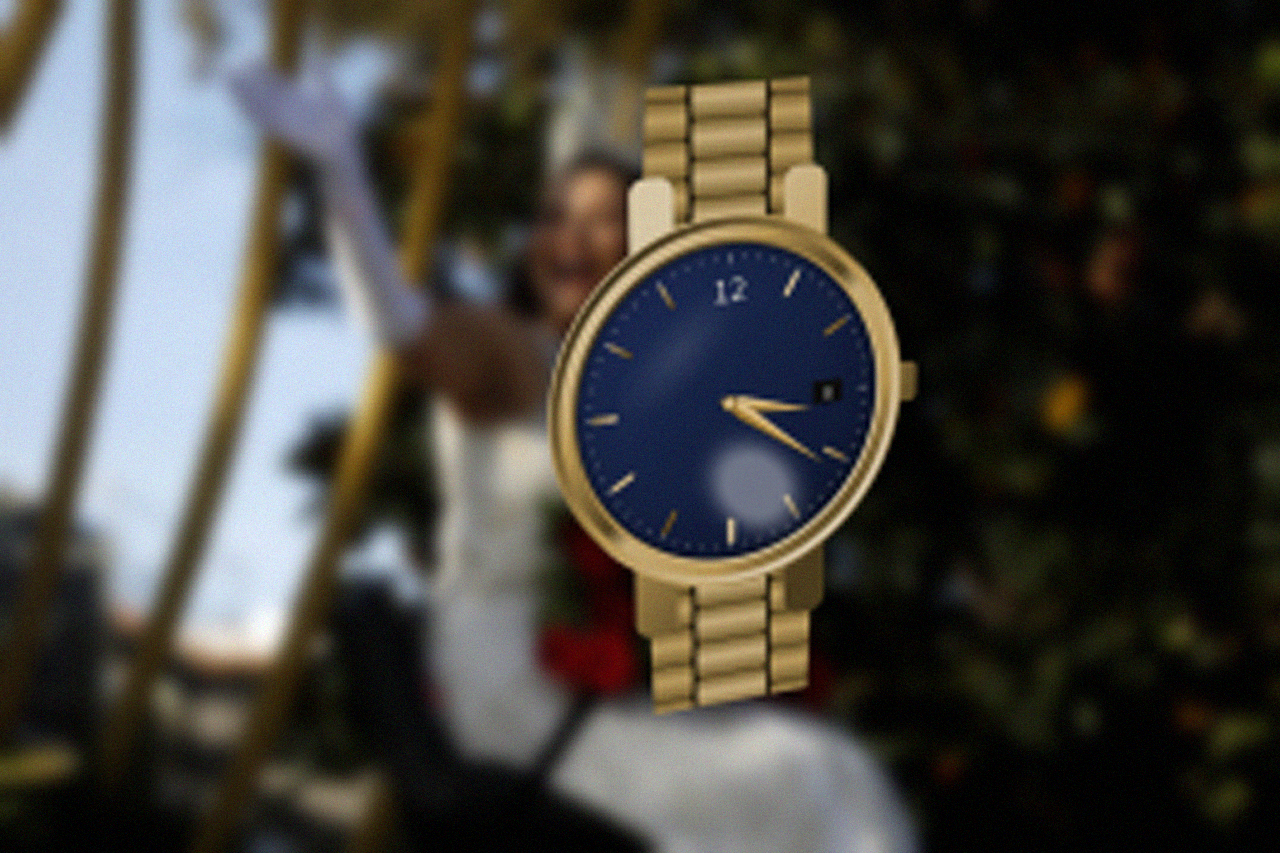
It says 3.21
